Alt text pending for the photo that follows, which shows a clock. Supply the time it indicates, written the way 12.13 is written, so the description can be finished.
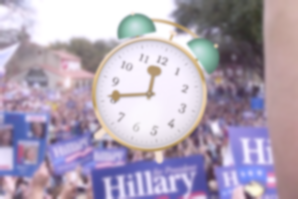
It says 11.41
